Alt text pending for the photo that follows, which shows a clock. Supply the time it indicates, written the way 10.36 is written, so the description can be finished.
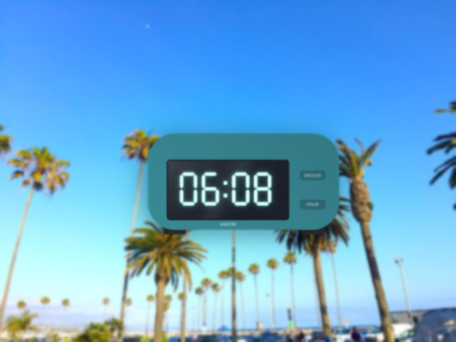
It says 6.08
